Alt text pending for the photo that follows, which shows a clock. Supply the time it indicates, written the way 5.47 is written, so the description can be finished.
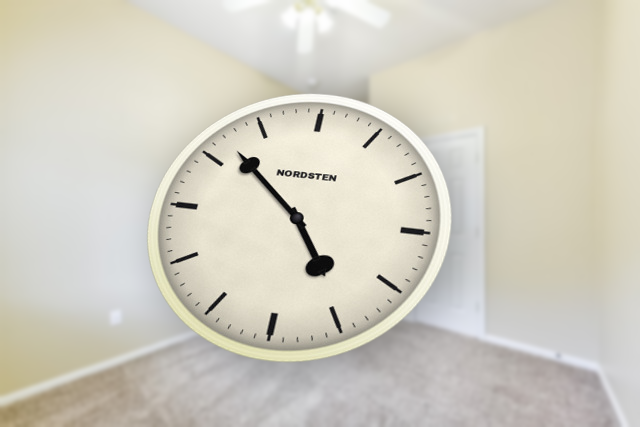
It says 4.52
